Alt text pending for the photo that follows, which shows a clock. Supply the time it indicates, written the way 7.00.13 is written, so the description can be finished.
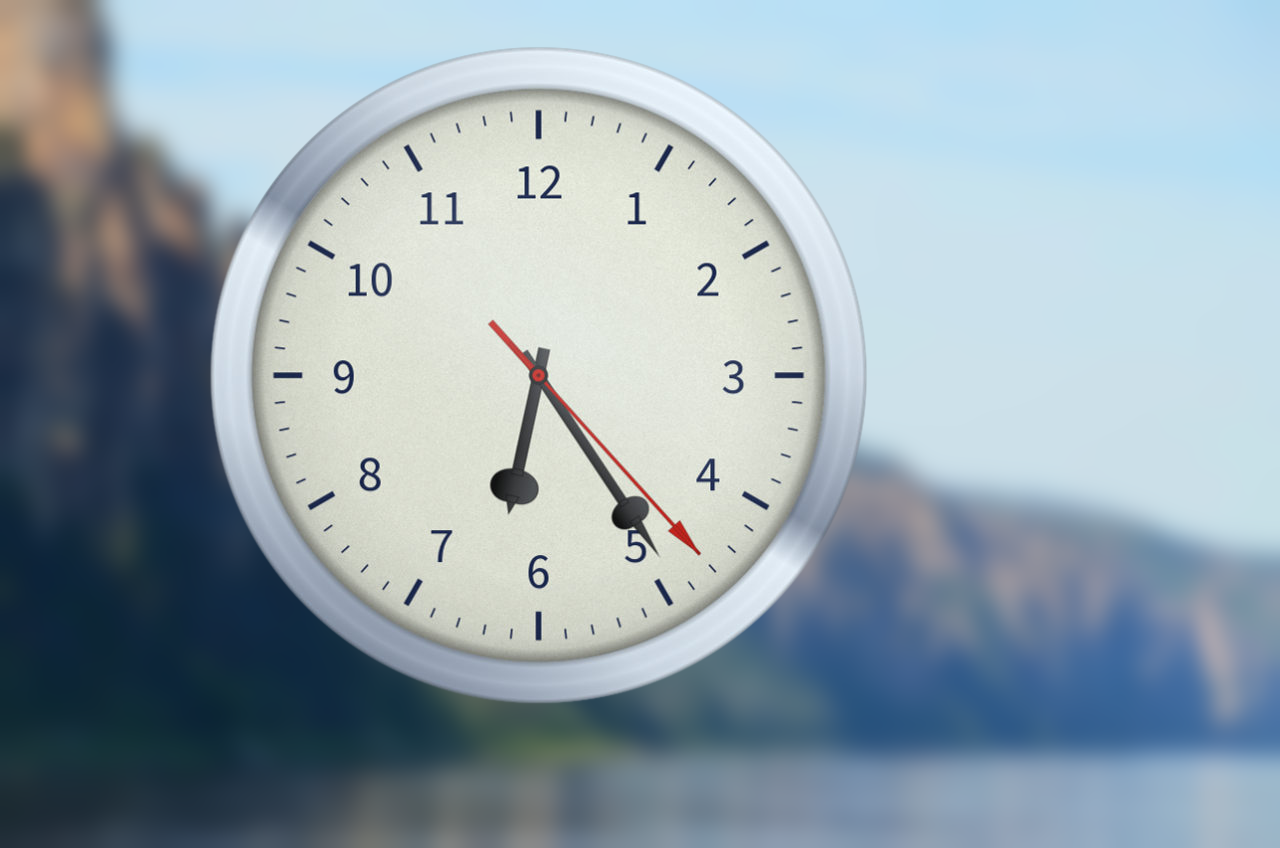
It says 6.24.23
